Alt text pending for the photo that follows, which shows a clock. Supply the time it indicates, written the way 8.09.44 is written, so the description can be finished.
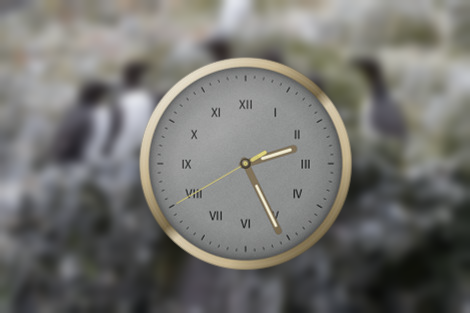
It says 2.25.40
